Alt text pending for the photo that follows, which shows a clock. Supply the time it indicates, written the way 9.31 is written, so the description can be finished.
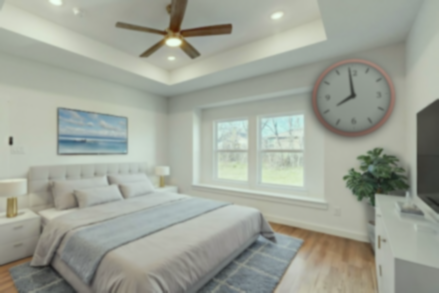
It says 7.59
